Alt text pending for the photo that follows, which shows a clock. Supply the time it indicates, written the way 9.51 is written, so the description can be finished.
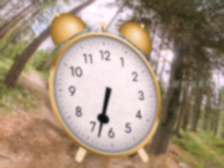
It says 6.33
